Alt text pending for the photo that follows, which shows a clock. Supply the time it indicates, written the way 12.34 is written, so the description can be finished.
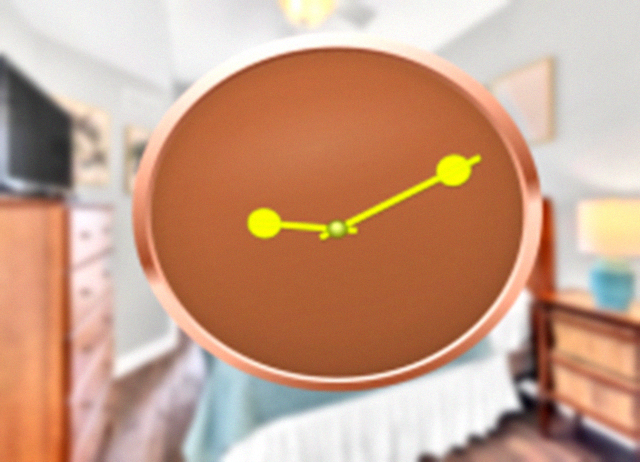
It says 9.10
